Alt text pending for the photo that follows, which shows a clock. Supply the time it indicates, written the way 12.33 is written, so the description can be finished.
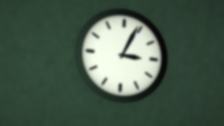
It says 3.04
